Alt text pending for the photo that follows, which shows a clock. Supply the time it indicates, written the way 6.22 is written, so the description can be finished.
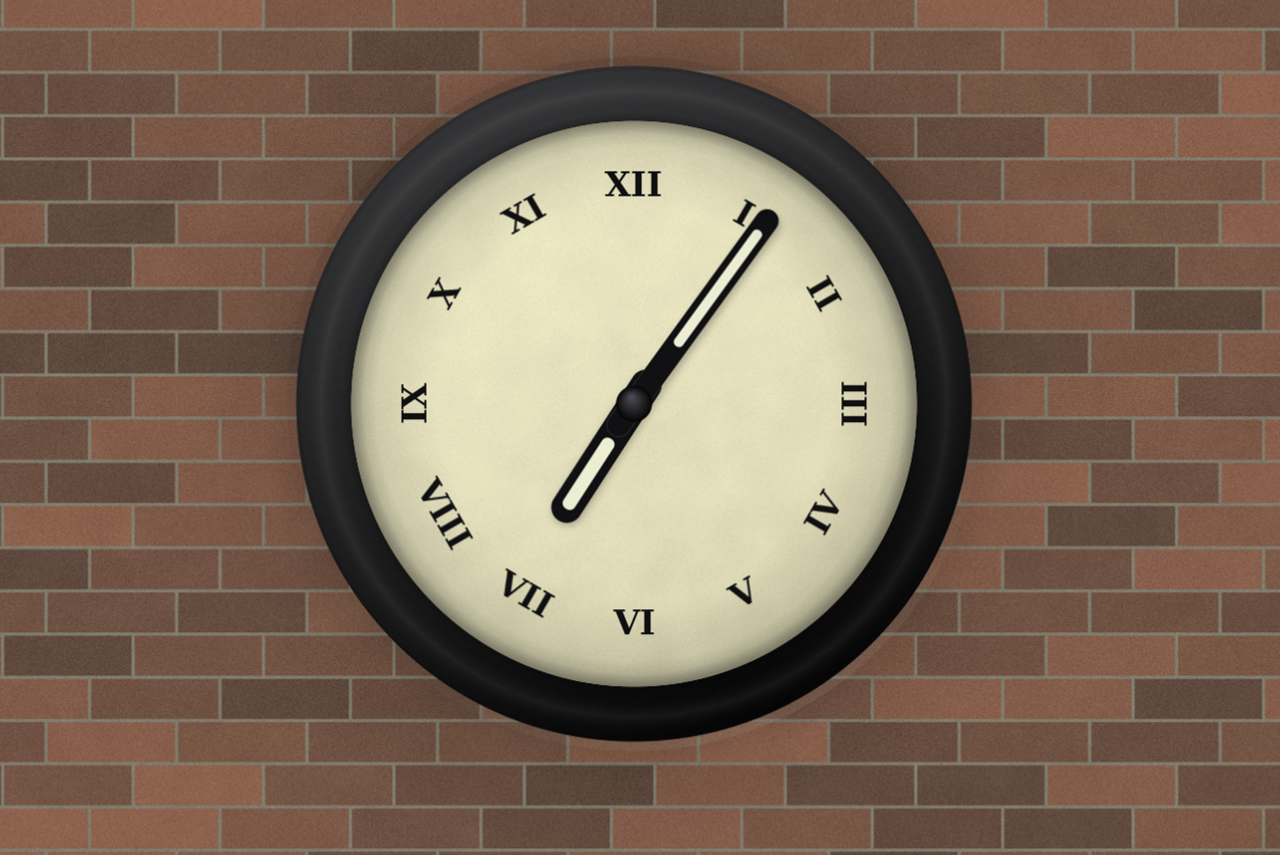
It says 7.06
